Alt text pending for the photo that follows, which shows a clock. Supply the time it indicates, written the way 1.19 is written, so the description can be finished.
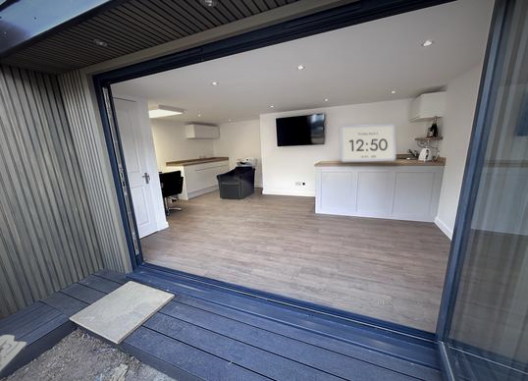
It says 12.50
